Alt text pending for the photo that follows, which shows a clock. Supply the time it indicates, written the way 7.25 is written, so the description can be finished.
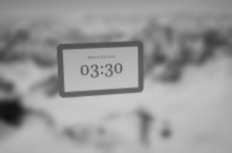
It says 3.30
